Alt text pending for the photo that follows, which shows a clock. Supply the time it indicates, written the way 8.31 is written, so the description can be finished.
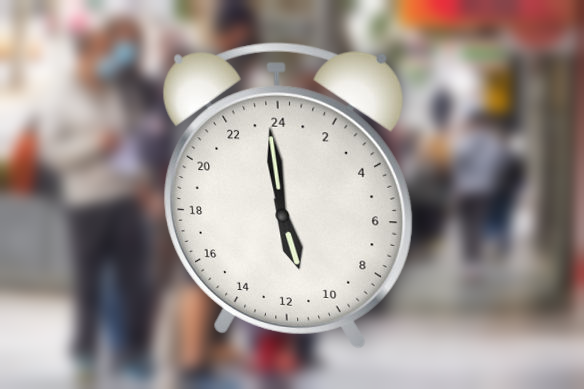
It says 10.59
